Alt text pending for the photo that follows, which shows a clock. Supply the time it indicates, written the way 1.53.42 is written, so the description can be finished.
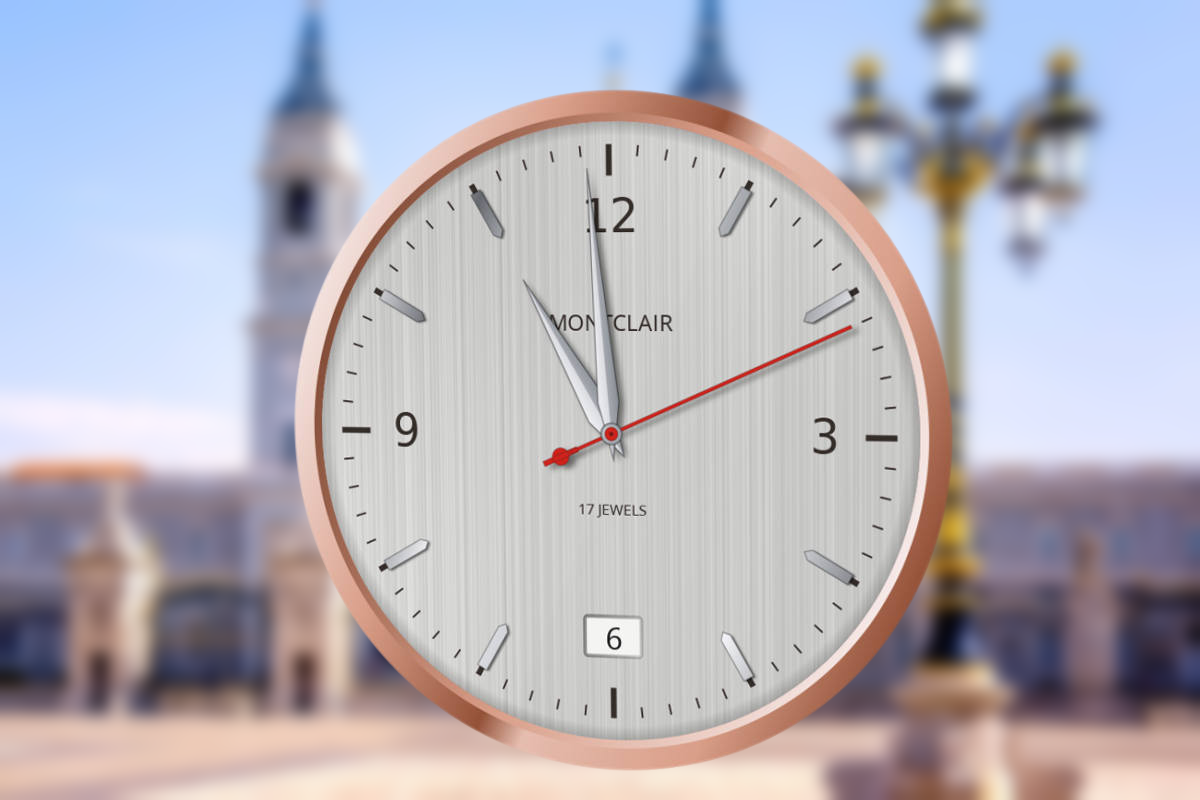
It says 10.59.11
